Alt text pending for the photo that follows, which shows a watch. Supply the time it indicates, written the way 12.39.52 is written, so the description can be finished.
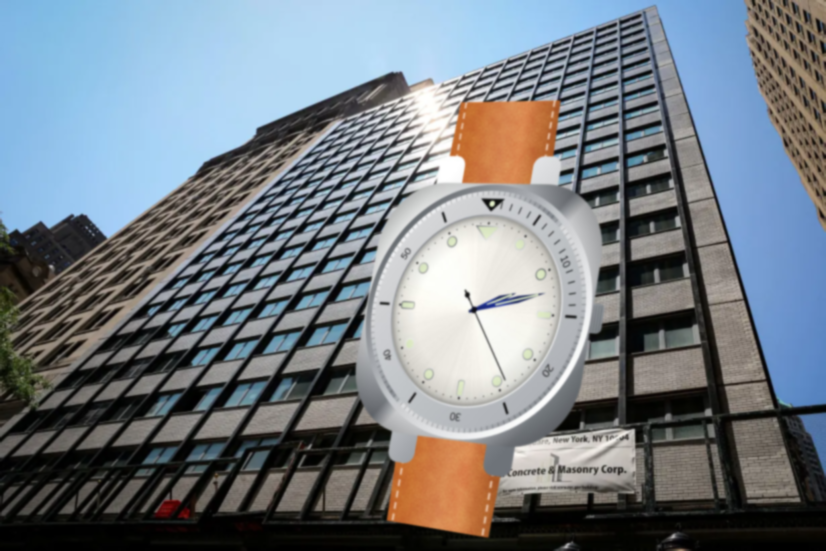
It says 2.12.24
